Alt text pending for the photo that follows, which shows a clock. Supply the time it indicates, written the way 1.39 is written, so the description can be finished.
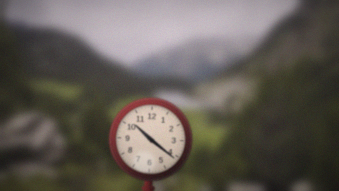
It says 10.21
